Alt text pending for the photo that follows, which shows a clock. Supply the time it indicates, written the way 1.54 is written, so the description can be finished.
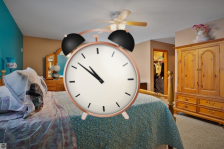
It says 10.52
